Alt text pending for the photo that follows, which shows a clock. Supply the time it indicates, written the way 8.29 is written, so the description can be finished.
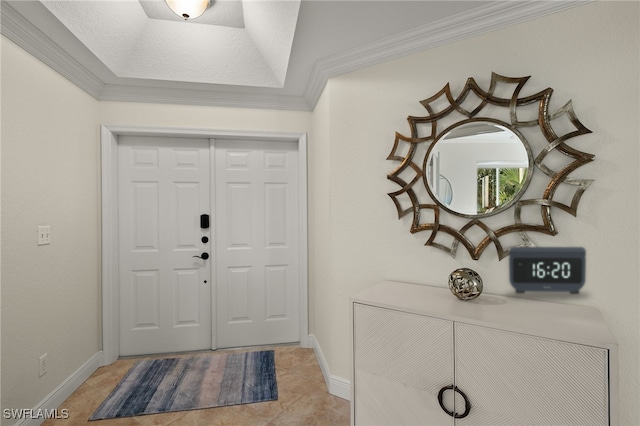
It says 16.20
